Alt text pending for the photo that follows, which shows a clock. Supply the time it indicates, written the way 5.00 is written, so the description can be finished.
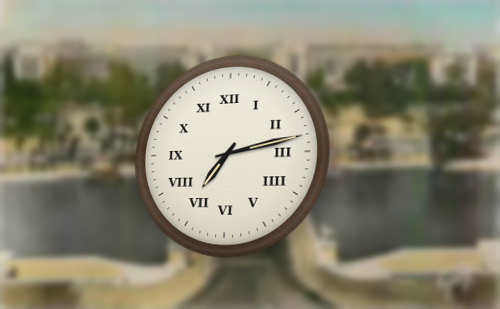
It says 7.13
